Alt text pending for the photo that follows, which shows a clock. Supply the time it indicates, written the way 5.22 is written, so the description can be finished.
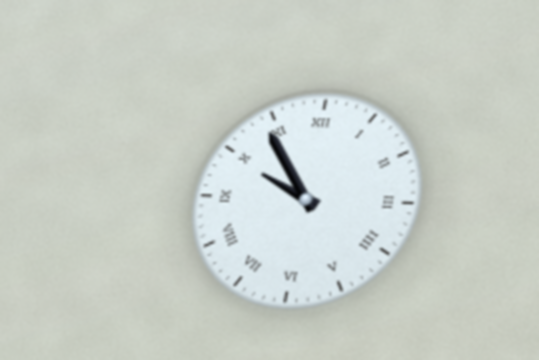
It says 9.54
